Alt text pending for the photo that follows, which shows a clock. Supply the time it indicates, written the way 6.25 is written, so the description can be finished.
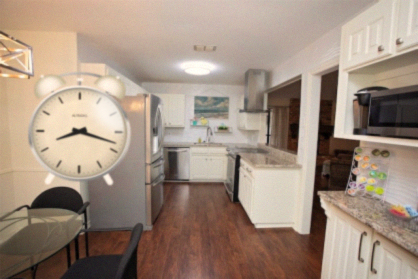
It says 8.18
